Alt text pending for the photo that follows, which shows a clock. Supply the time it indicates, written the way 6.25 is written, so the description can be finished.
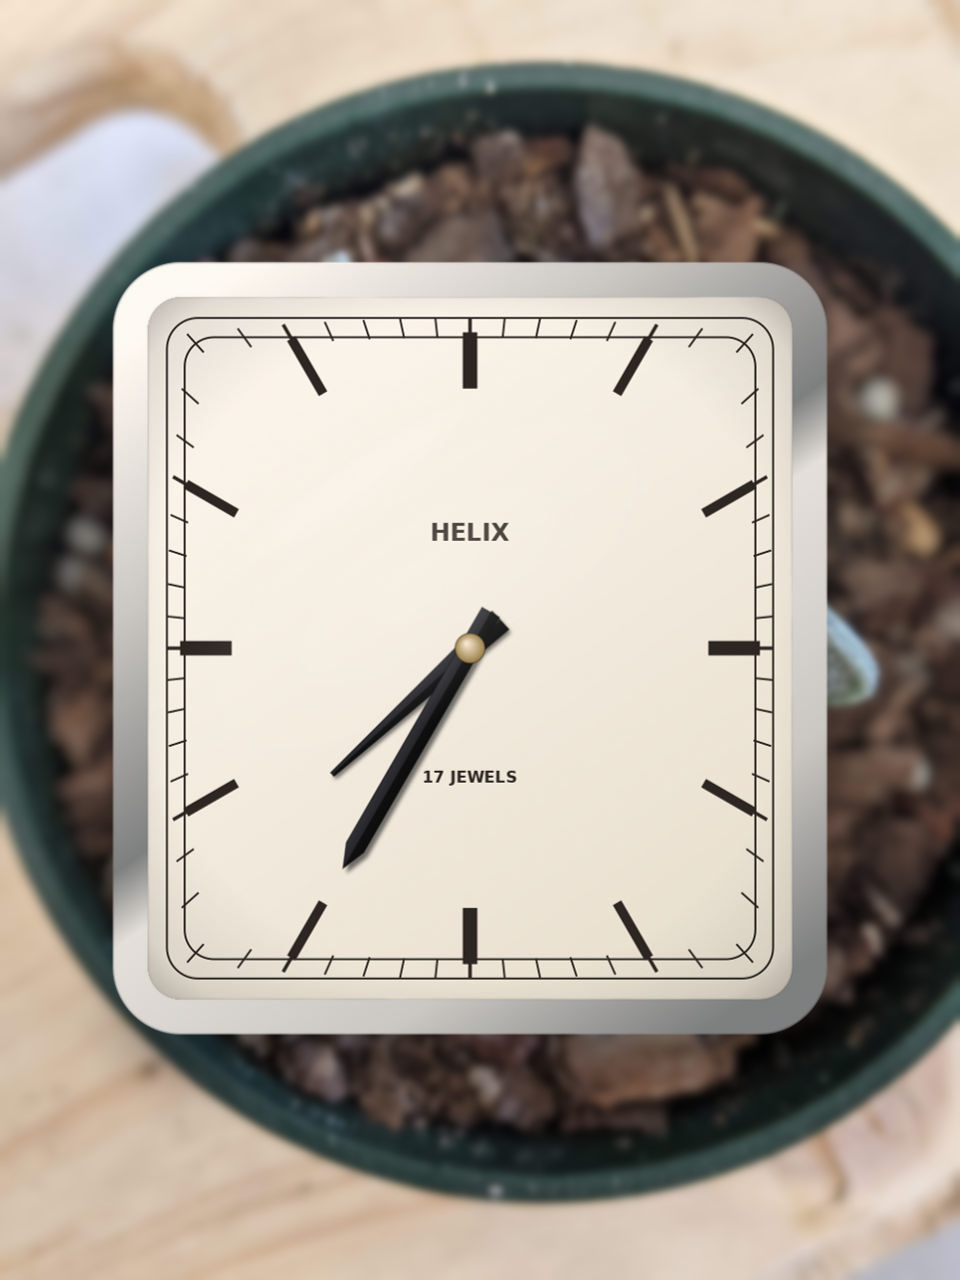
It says 7.35
